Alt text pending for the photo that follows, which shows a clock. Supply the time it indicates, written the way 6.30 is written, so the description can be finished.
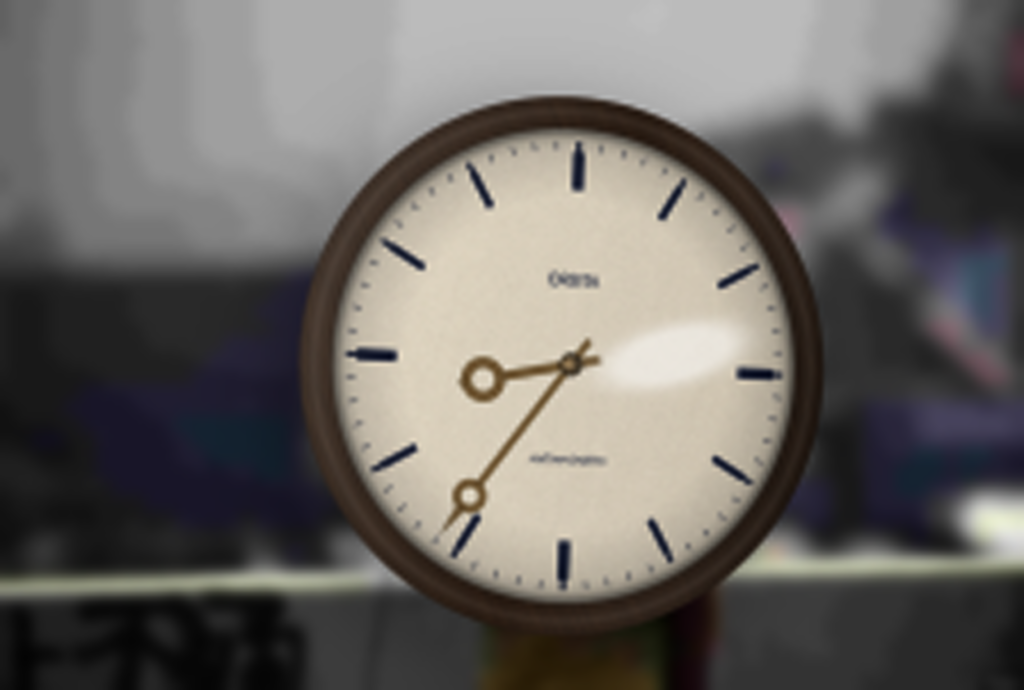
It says 8.36
